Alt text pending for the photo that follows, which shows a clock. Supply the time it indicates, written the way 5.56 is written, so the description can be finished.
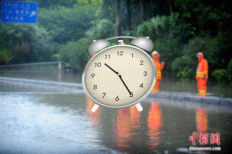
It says 10.25
